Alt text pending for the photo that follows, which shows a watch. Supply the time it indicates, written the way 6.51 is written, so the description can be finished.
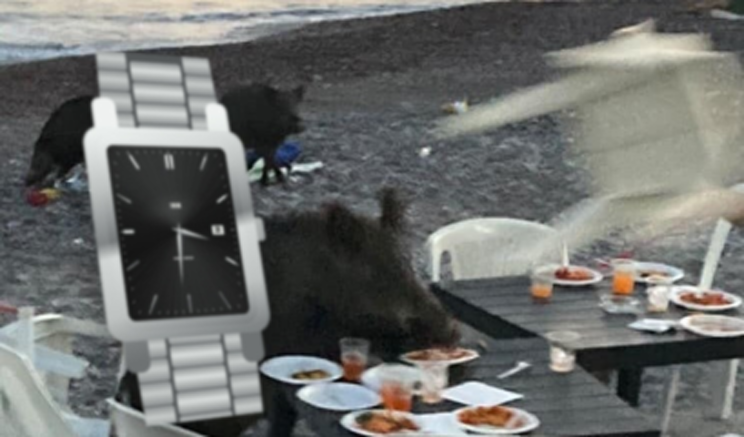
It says 3.31
